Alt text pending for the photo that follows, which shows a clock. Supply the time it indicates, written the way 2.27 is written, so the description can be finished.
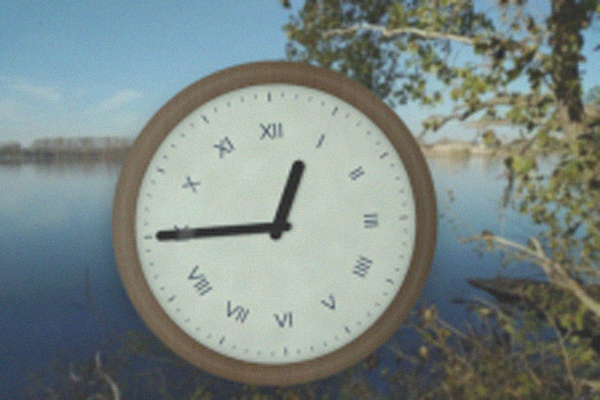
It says 12.45
